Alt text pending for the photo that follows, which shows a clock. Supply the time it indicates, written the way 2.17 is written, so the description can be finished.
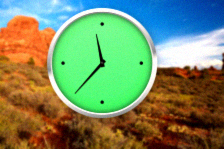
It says 11.37
